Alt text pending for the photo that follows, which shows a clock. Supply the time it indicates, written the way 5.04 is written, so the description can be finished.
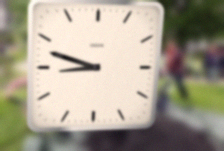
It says 8.48
